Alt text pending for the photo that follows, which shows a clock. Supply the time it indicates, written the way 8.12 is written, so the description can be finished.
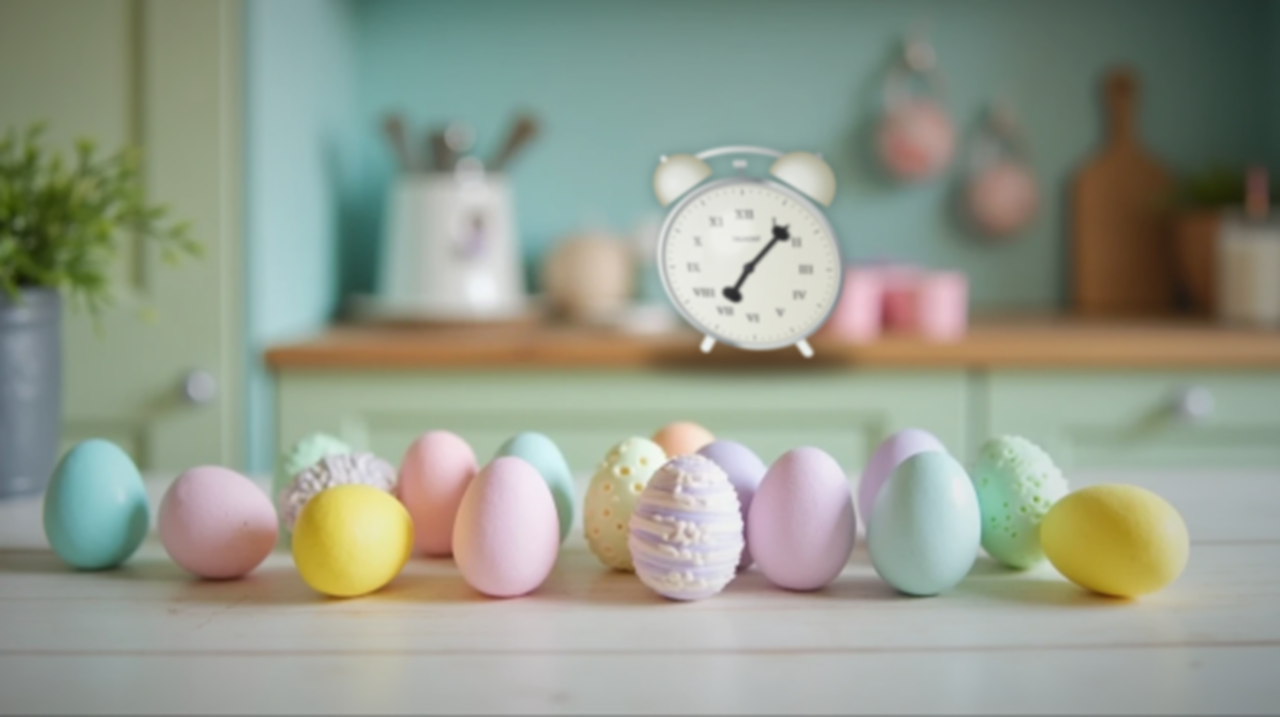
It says 7.07
